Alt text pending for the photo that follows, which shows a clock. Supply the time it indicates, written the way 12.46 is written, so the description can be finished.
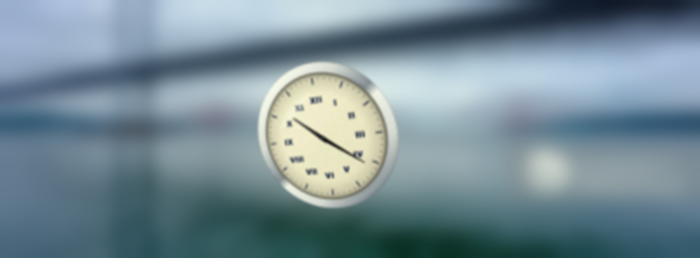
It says 10.21
